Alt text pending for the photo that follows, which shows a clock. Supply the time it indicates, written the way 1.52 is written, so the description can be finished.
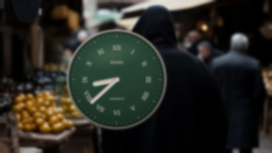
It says 8.38
